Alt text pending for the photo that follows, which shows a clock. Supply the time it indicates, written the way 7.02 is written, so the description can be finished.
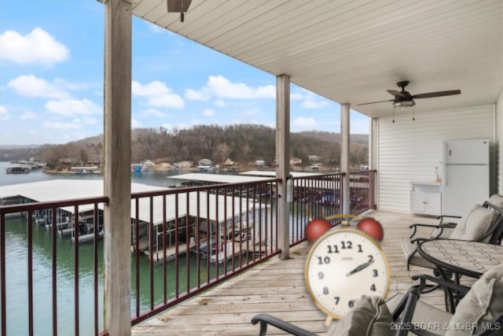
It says 2.11
